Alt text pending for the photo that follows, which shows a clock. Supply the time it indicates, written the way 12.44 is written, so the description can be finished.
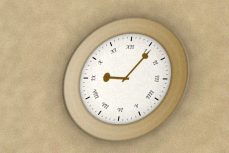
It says 9.06
